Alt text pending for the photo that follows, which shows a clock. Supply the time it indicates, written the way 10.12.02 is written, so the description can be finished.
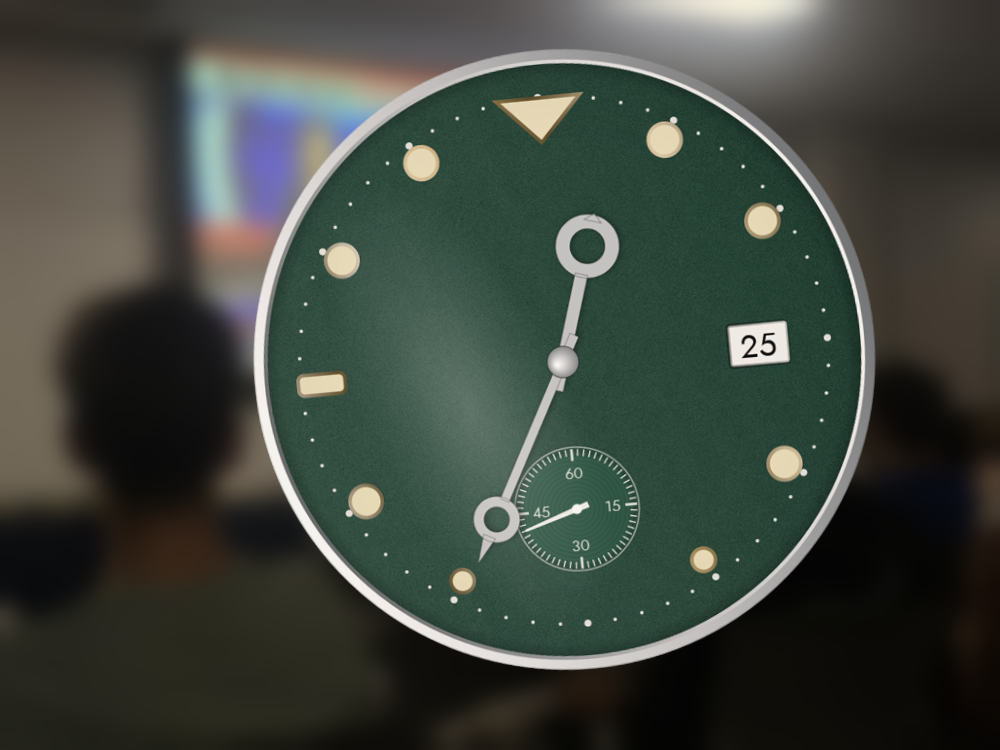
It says 12.34.42
